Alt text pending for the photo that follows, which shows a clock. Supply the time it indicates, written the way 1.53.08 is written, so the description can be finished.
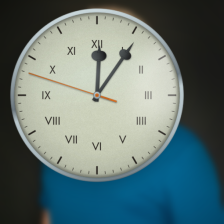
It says 12.05.48
